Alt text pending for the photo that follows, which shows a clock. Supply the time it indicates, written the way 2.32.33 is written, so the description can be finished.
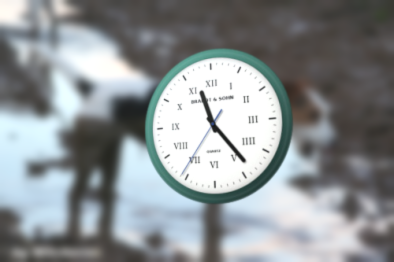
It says 11.23.36
